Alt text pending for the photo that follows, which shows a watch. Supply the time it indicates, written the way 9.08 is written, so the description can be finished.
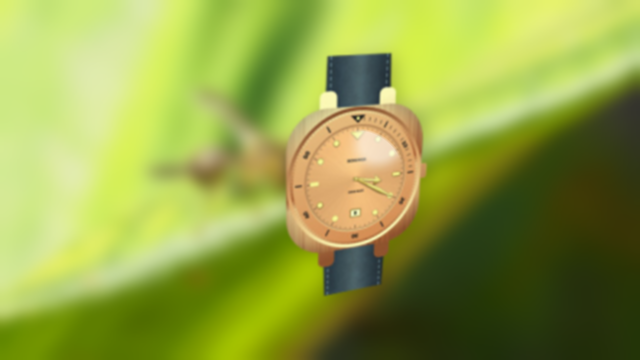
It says 3.20
